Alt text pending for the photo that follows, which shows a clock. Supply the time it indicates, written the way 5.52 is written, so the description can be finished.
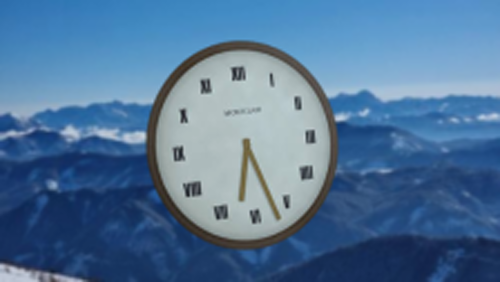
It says 6.27
